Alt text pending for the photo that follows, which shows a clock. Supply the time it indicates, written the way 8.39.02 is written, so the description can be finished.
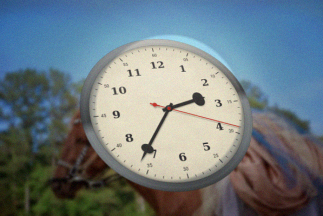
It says 2.36.19
